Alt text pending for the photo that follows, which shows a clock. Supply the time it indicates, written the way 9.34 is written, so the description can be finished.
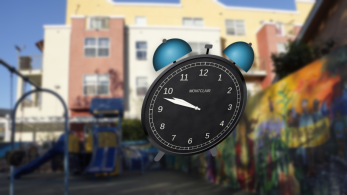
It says 9.48
